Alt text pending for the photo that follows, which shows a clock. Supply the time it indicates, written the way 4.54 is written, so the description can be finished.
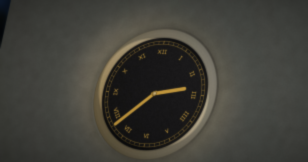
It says 2.38
